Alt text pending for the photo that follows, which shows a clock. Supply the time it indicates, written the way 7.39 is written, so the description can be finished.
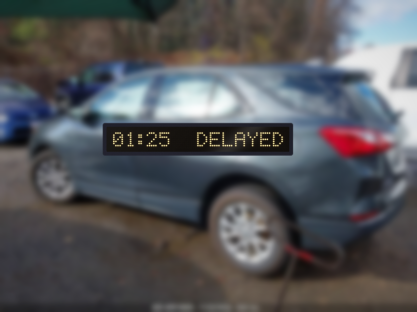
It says 1.25
